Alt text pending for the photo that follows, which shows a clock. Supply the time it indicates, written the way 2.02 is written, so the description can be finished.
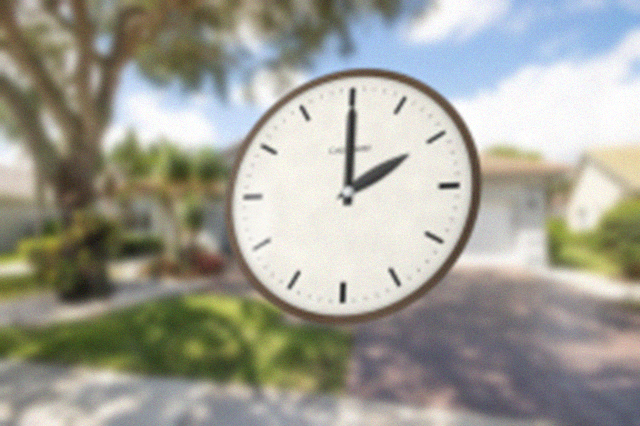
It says 2.00
